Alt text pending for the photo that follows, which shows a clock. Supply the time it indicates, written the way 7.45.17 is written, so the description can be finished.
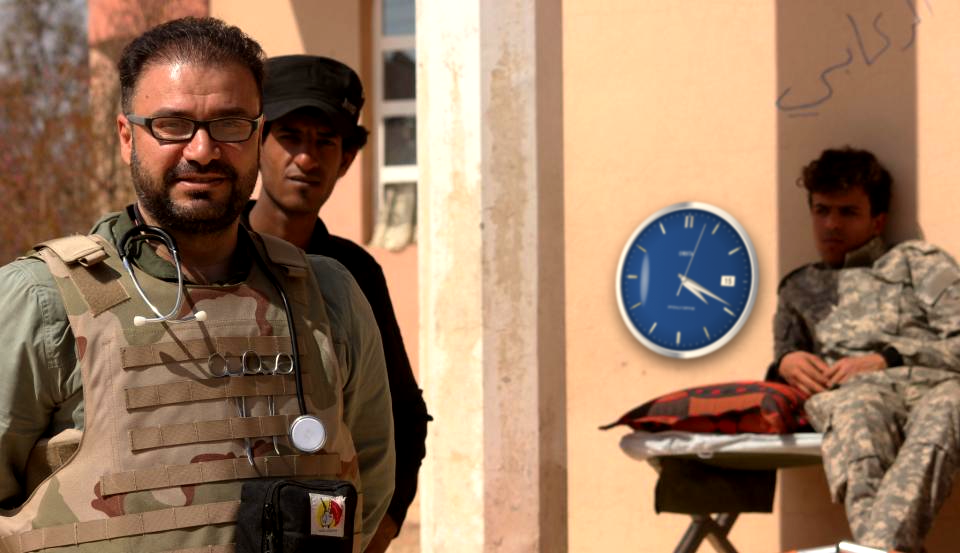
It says 4.19.03
